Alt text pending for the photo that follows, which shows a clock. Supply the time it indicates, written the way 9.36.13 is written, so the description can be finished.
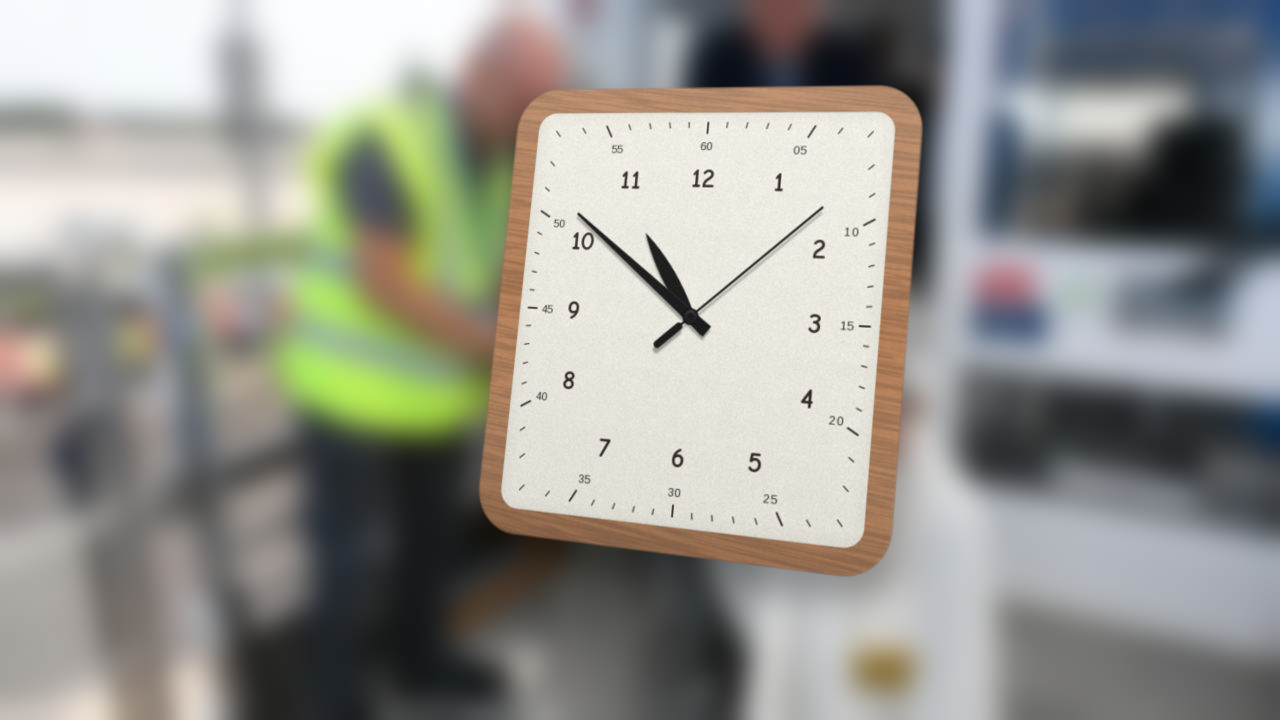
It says 10.51.08
